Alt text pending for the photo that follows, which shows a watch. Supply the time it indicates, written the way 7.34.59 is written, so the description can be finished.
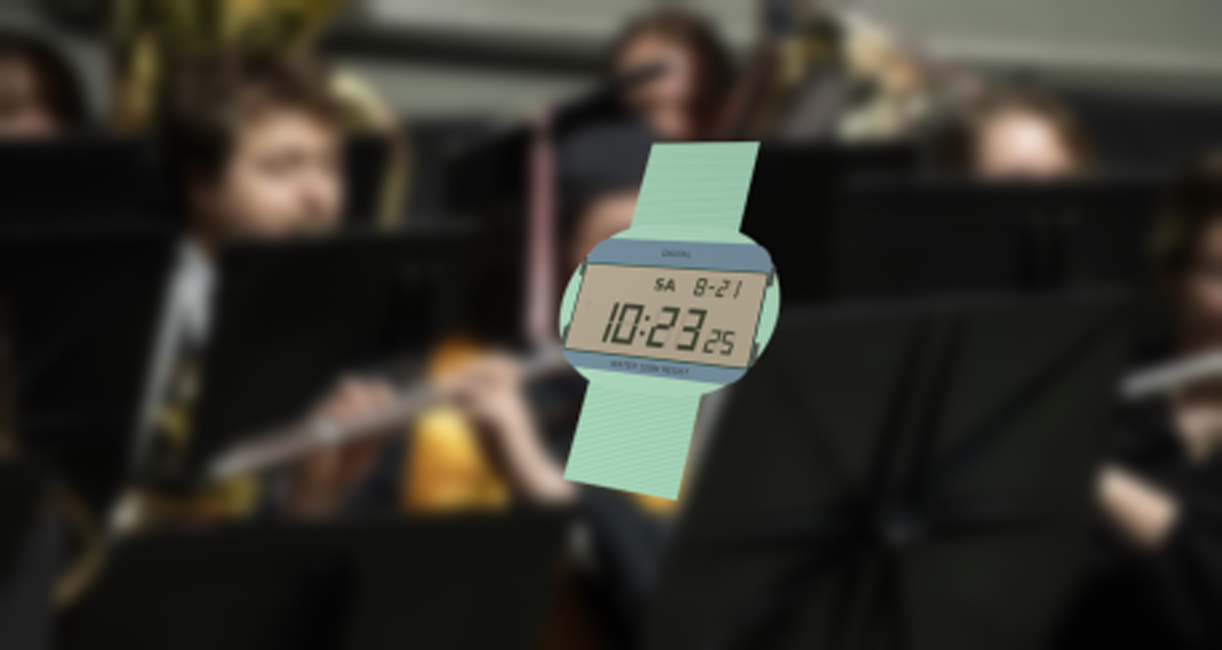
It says 10.23.25
